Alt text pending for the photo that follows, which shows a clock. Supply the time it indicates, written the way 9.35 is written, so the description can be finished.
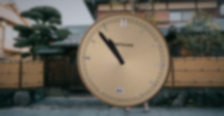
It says 10.53
